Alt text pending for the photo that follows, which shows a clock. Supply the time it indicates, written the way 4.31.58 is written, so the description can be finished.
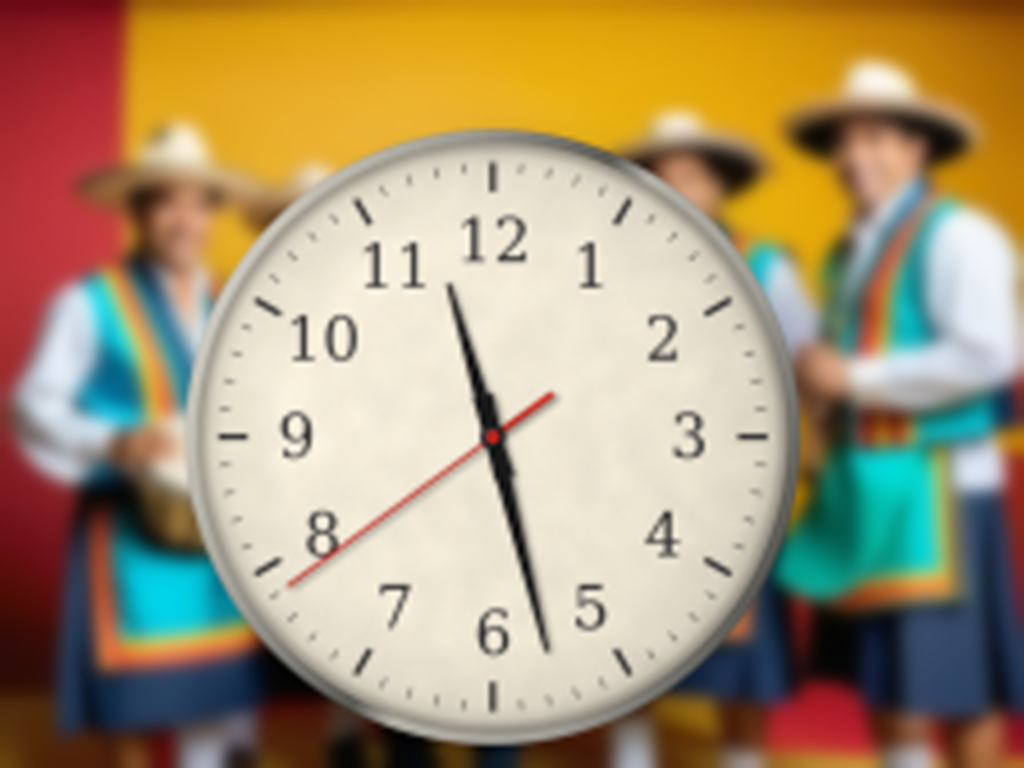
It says 11.27.39
